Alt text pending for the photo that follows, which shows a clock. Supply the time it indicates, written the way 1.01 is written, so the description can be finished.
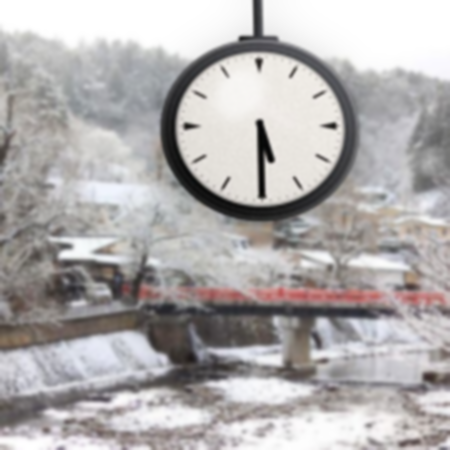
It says 5.30
